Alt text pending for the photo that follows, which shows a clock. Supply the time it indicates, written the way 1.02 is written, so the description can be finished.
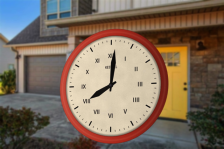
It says 8.01
